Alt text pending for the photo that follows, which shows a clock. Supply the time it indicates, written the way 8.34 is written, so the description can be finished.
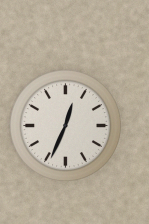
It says 12.34
